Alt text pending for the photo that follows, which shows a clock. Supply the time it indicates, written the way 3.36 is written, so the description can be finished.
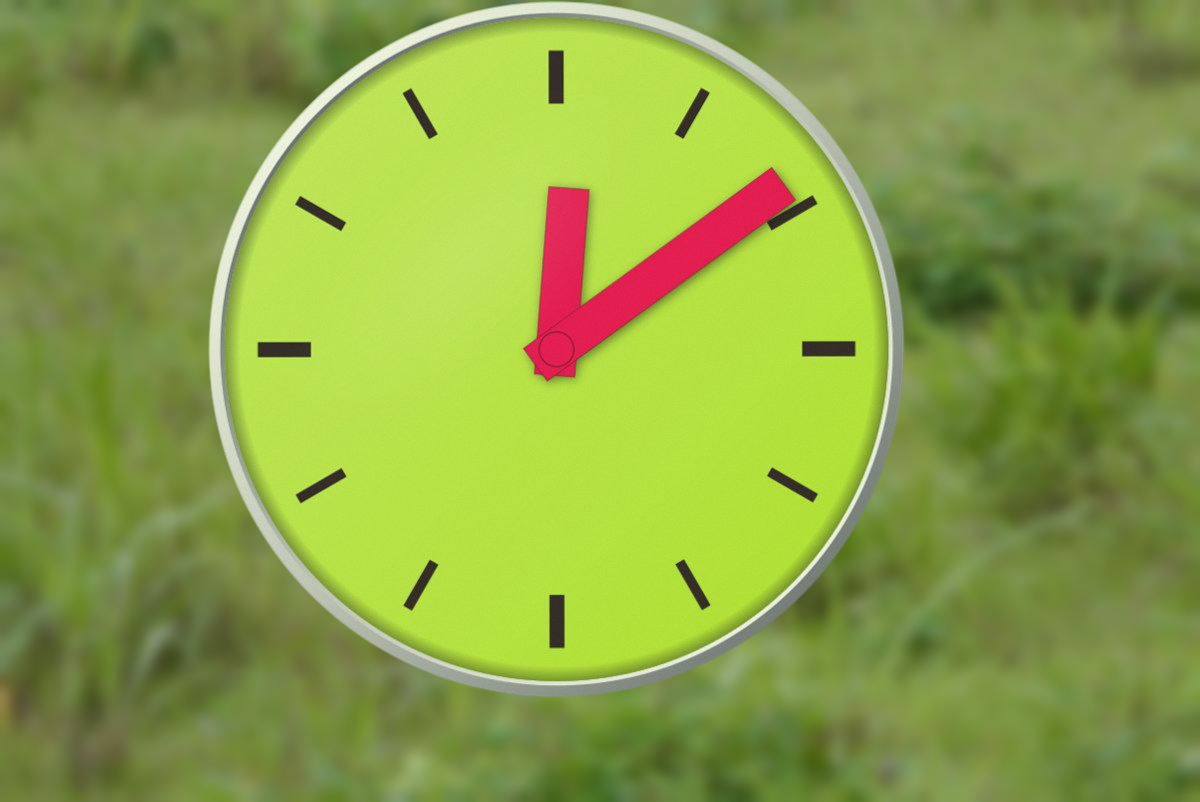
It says 12.09
